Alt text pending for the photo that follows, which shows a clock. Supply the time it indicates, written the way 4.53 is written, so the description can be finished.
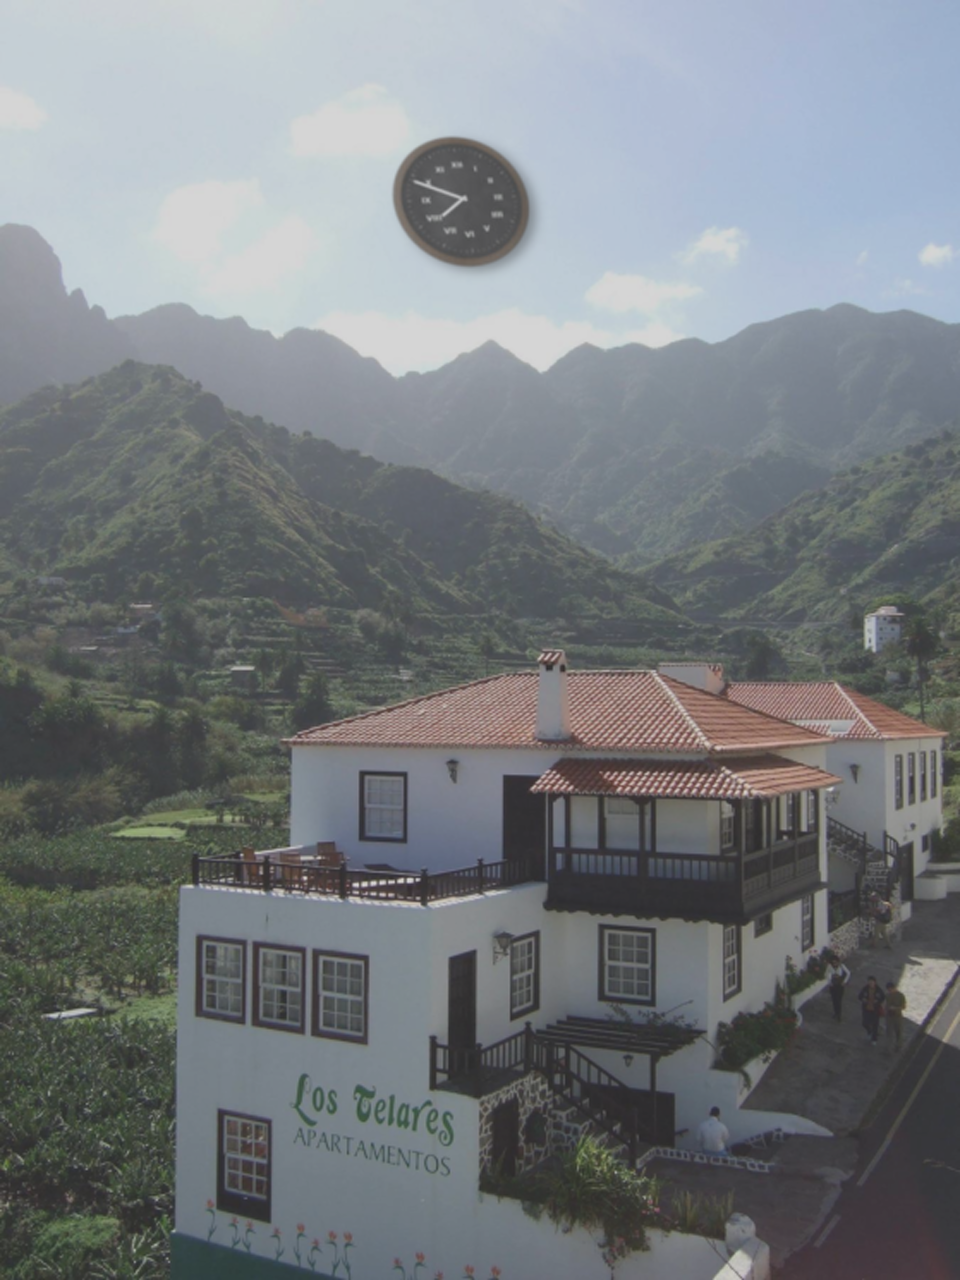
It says 7.49
